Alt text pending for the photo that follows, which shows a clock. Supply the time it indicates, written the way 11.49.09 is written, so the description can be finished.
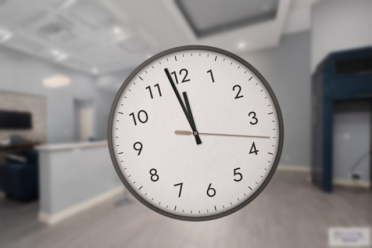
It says 11.58.18
